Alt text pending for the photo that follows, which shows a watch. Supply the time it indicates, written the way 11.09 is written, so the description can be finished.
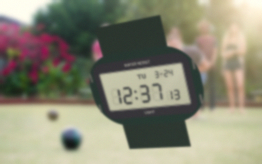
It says 12.37
